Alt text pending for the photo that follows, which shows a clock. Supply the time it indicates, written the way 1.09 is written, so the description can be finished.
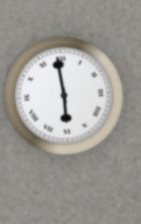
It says 5.59
